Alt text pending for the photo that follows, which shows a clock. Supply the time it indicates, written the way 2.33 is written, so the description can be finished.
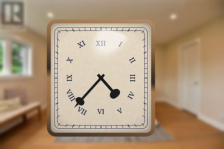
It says 4.37
